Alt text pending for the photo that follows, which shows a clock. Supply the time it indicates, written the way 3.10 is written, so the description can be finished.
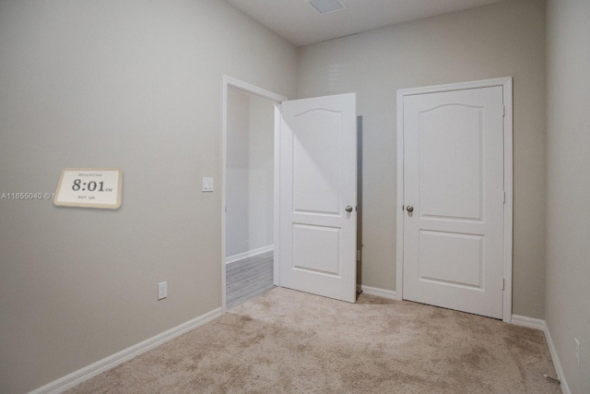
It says 8.01
